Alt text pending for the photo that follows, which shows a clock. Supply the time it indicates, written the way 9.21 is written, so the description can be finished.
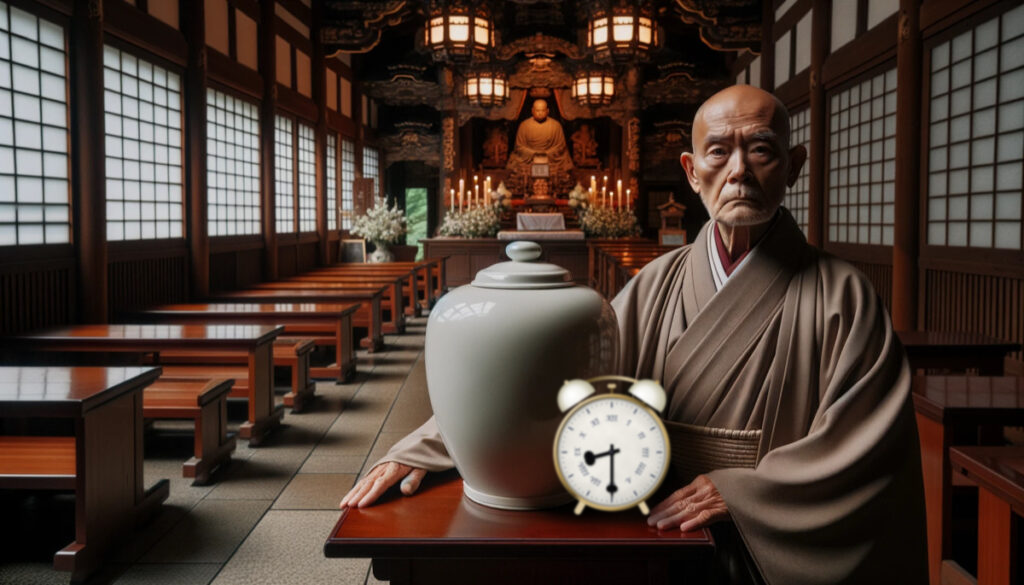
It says 8.30
